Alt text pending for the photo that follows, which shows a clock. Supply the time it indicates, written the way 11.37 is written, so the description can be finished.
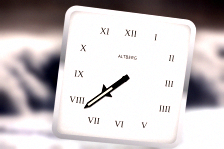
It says 7.38
